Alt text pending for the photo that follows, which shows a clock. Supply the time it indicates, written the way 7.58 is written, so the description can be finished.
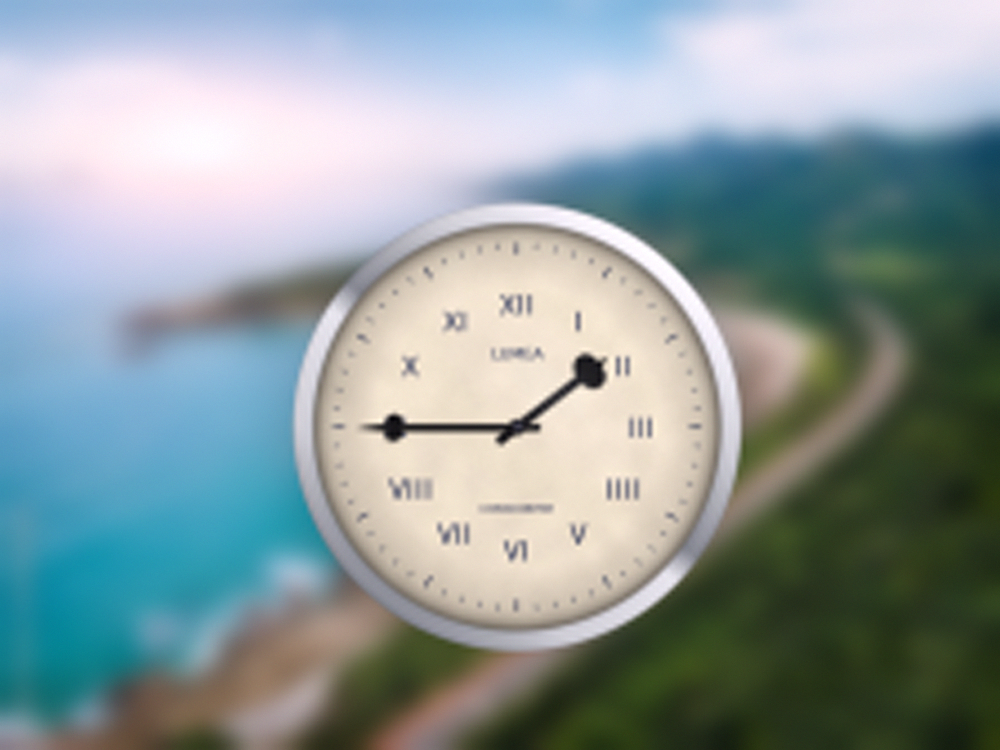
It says 1.45
